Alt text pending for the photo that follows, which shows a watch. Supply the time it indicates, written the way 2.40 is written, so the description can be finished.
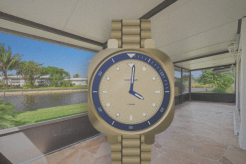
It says 4.01
